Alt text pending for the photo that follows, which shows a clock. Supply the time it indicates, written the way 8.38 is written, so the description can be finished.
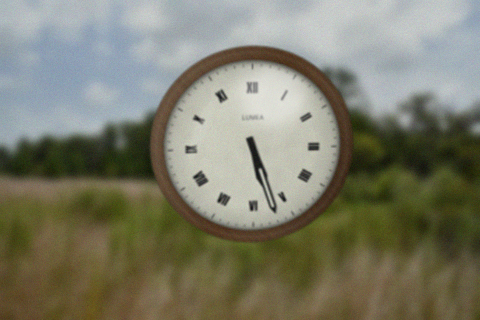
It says 5.27
